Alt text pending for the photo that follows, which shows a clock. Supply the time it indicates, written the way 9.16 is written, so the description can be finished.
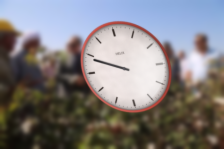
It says 9.49
